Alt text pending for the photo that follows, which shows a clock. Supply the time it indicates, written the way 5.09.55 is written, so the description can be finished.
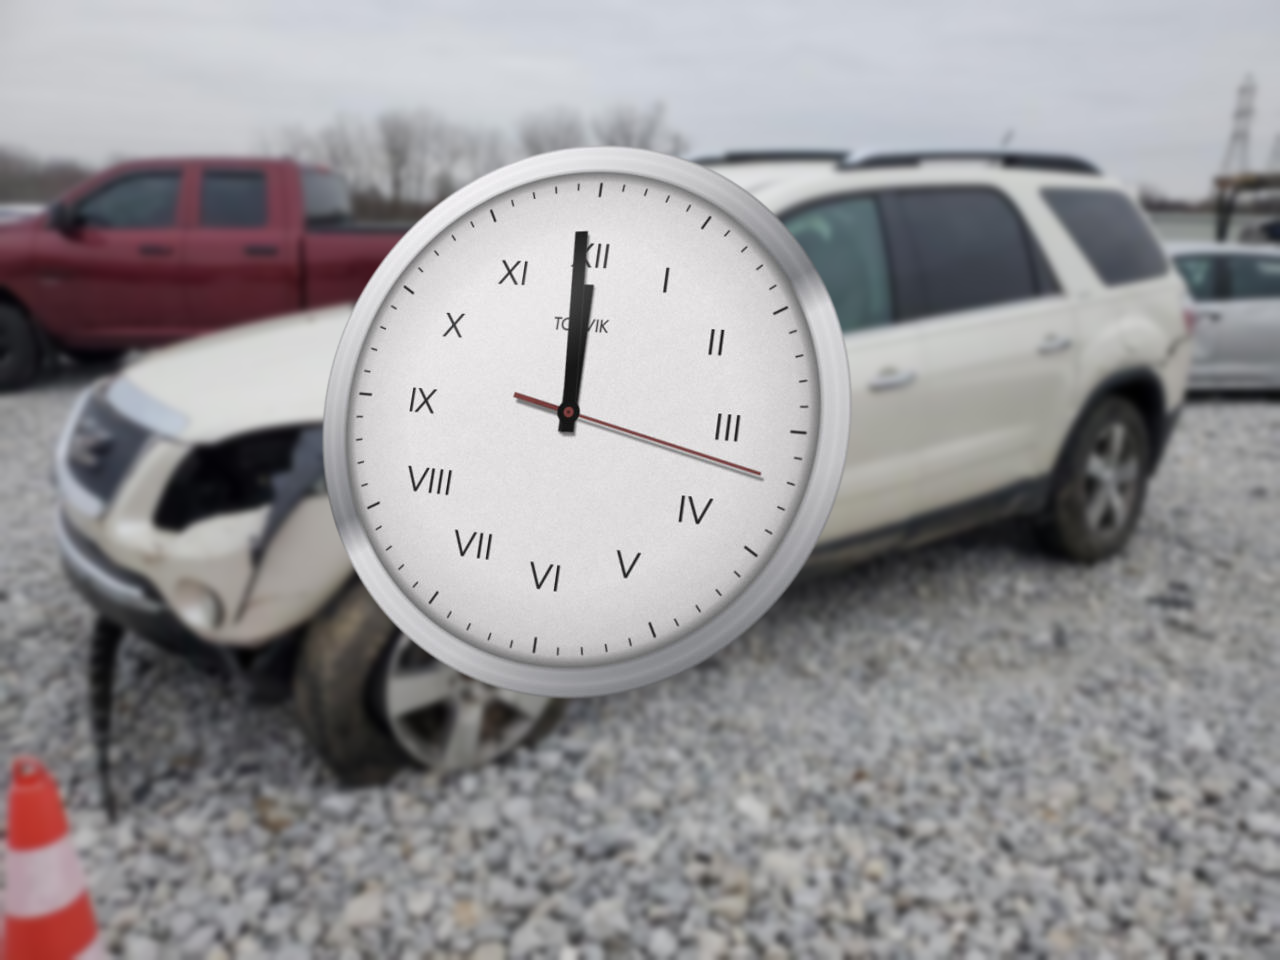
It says 11.59.17
